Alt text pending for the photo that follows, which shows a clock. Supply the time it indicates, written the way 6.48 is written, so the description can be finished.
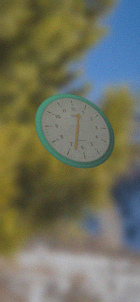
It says 12.33
